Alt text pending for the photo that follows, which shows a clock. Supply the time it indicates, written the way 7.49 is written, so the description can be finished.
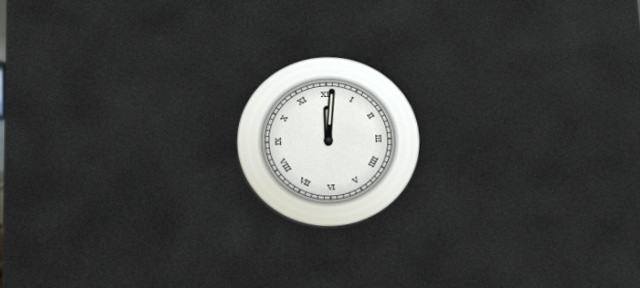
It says 12.01
